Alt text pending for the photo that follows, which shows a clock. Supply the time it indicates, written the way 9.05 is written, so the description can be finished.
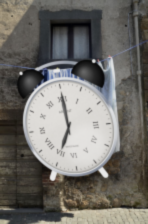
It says 7.00
